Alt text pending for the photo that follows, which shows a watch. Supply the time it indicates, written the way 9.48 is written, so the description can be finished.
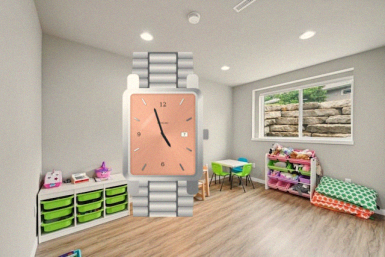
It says 4.57
